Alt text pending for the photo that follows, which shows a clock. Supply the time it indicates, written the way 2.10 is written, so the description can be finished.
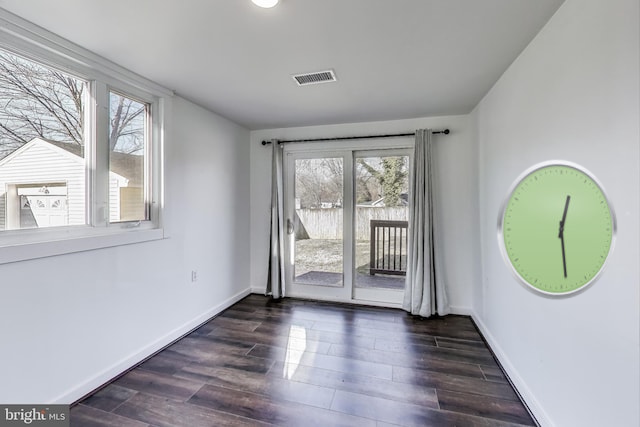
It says 12.29
